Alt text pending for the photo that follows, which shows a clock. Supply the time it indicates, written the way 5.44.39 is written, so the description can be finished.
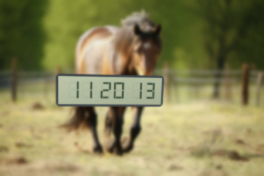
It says 11.20.13
